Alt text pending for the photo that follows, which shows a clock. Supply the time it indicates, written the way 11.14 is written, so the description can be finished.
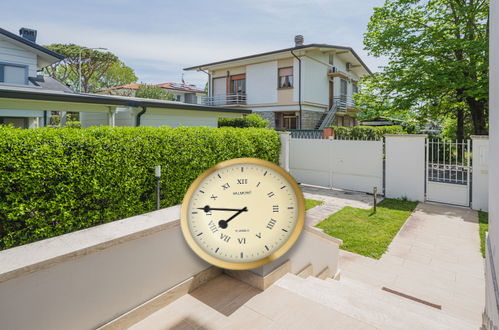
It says 7.46
